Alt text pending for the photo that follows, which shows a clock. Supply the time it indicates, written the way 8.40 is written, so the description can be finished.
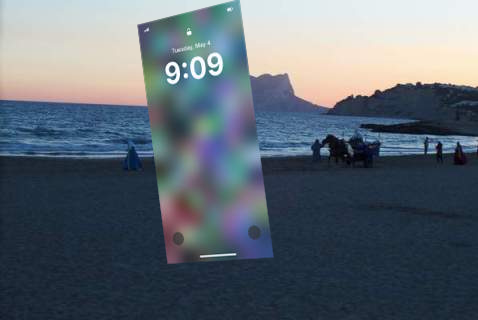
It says 9.09
